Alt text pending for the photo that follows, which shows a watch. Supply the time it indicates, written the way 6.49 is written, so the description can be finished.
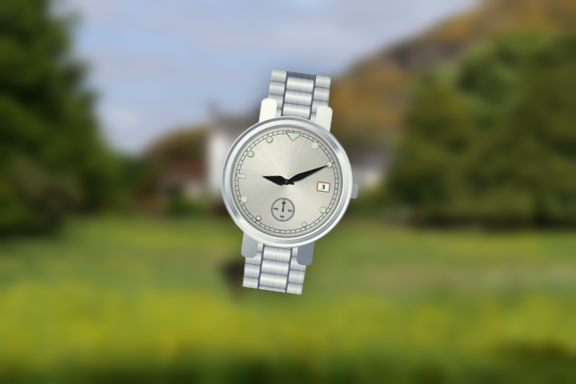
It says 9.10
